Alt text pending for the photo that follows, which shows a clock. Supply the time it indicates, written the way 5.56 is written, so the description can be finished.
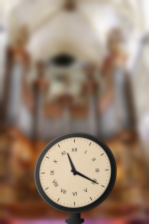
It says 11.20
